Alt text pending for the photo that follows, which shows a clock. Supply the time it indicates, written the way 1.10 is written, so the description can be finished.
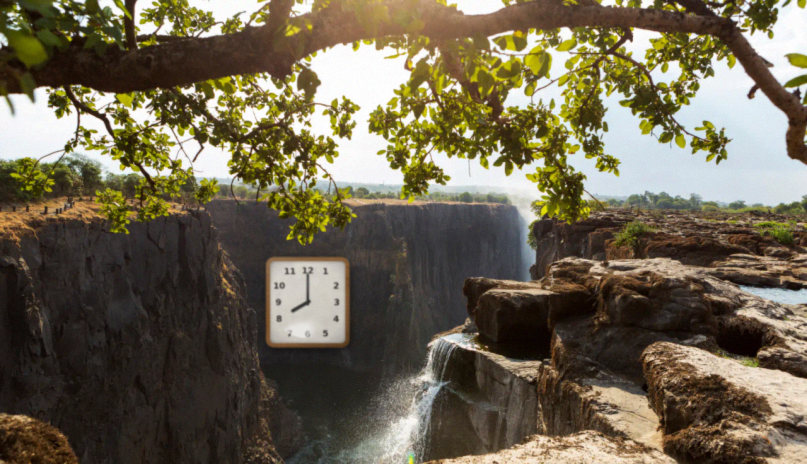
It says 8.00
